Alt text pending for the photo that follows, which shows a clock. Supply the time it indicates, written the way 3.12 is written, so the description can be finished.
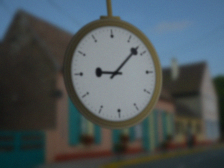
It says 9.08
